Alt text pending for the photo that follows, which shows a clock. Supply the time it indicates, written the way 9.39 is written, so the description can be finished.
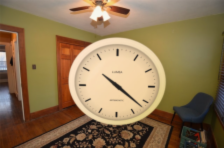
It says 10.22
